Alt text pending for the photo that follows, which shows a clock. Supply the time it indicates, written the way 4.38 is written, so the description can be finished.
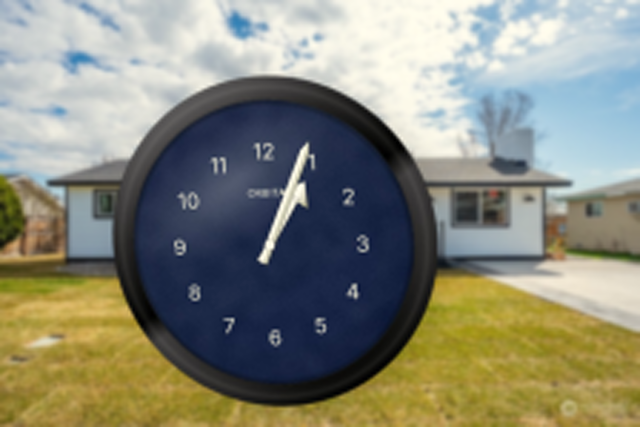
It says 1.04
